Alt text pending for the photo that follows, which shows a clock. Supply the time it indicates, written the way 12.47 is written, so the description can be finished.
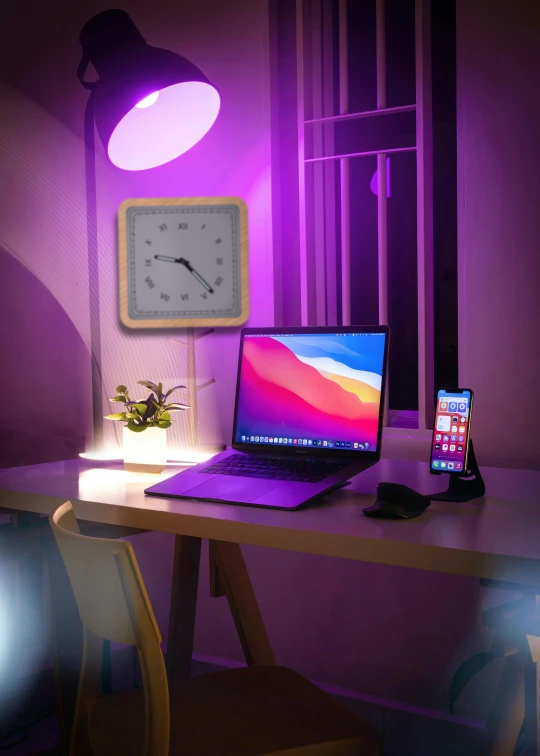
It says 9.23
